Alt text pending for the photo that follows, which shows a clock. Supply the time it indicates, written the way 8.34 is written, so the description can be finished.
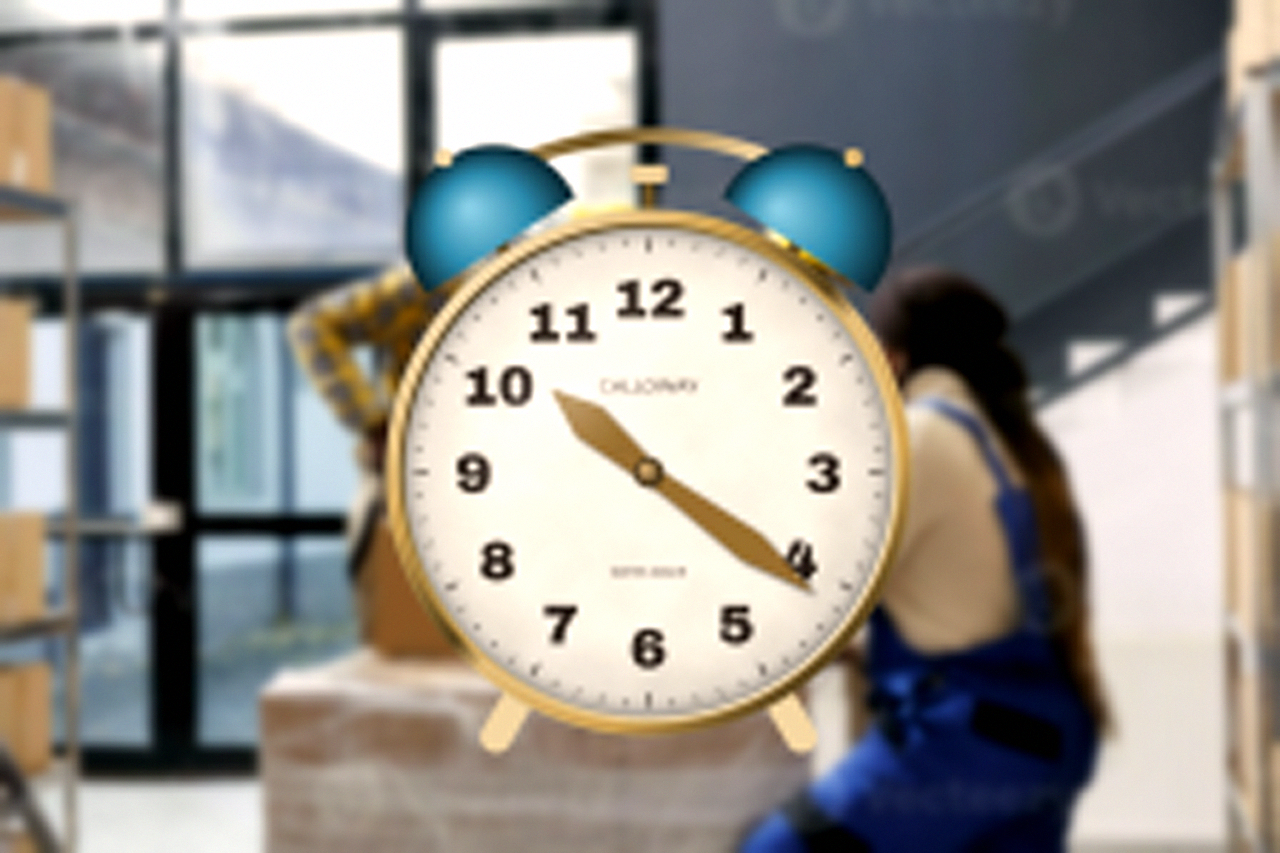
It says 10.21
